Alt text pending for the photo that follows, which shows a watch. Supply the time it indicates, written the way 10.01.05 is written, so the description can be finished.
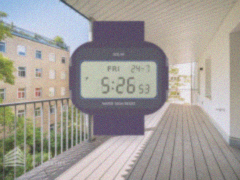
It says 5.26.53
